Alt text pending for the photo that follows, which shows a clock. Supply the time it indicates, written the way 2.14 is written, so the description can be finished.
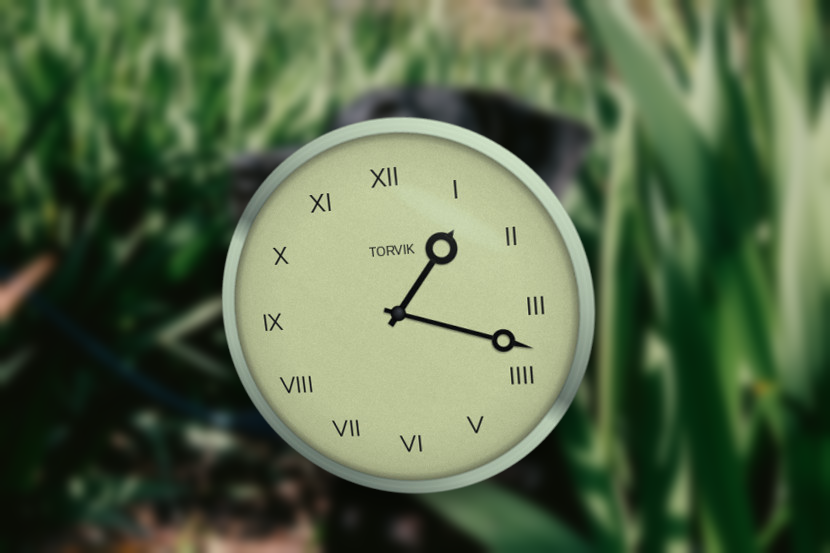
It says 1.18
